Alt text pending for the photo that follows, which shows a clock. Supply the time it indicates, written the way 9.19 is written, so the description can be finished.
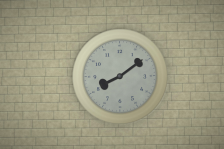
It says 8.09
